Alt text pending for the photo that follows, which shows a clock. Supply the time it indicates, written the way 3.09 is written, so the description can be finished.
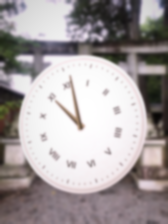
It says 11.01
